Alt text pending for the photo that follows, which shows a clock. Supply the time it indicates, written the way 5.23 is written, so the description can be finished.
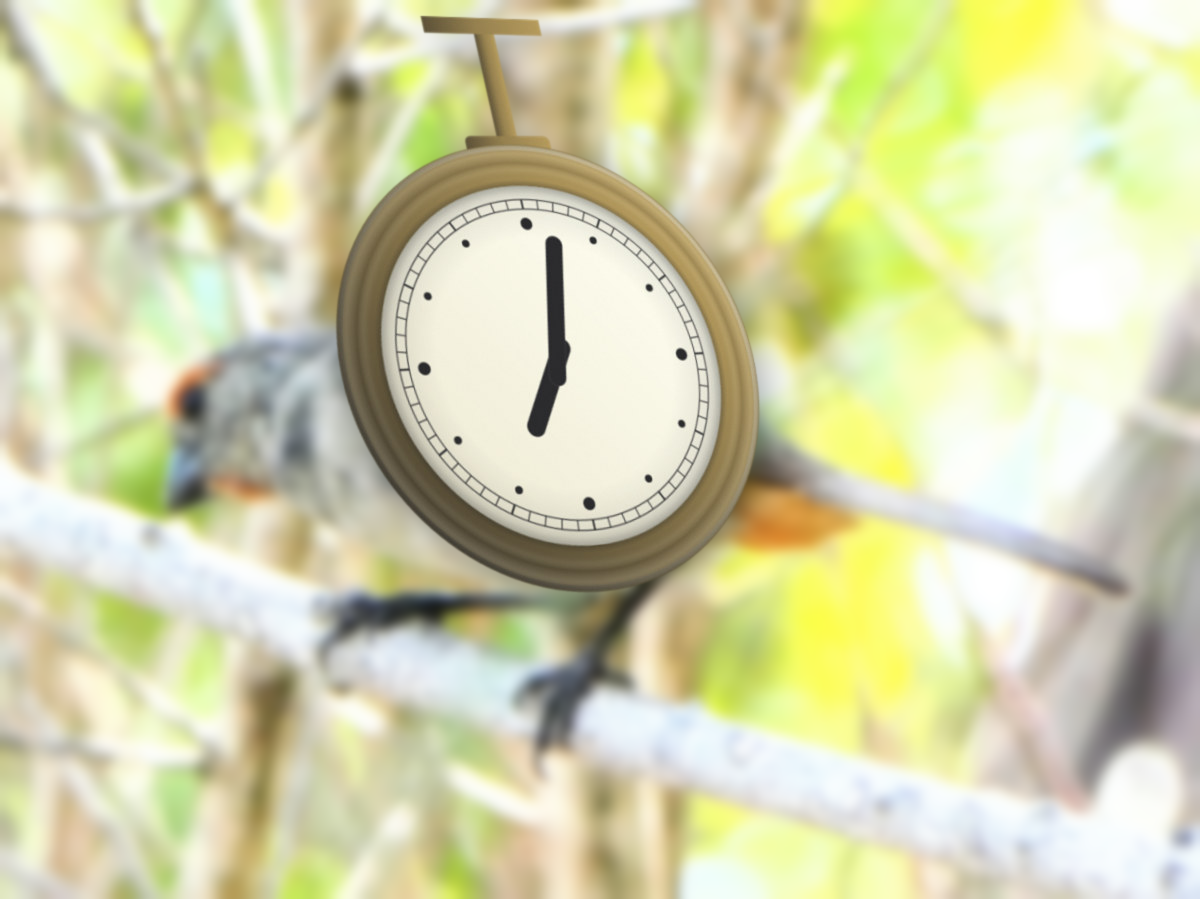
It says 7.02
